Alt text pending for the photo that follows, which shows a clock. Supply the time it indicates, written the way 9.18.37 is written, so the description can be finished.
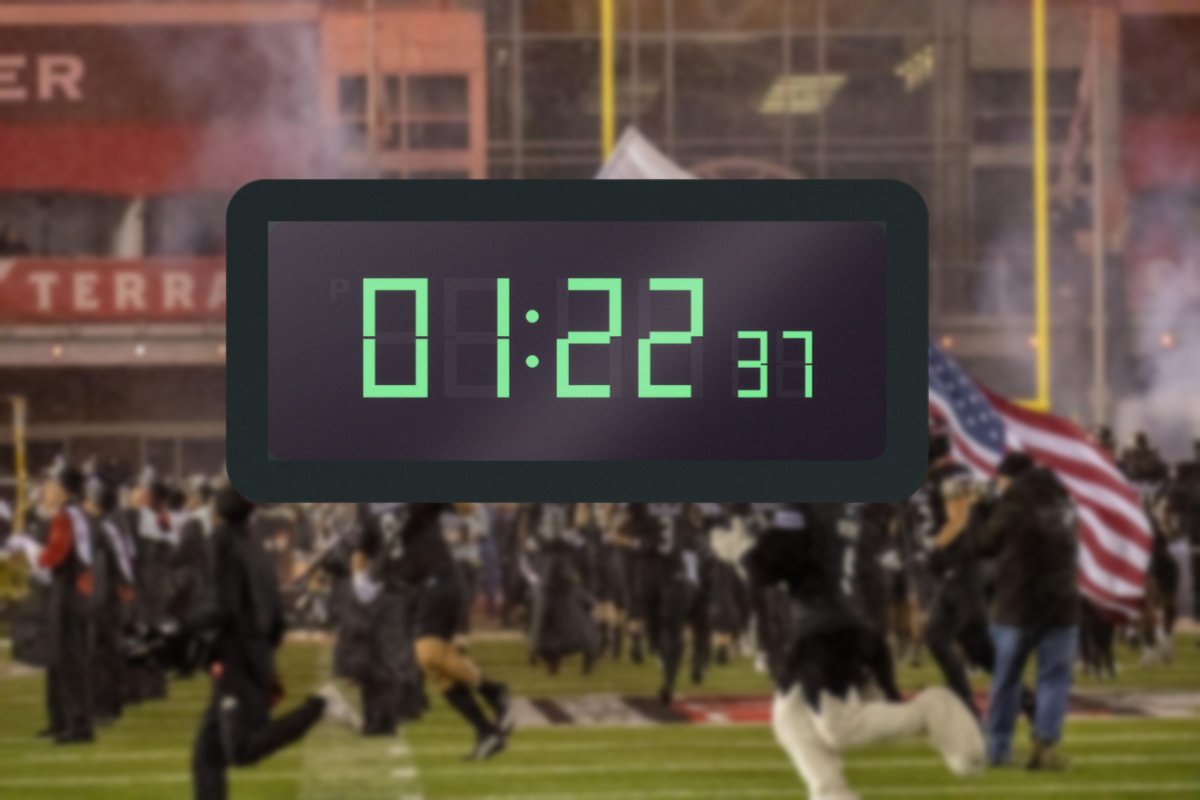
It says 1.22.37
